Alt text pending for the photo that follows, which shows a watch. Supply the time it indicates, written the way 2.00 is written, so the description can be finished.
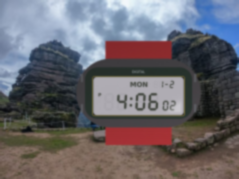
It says 4.06
